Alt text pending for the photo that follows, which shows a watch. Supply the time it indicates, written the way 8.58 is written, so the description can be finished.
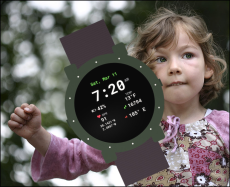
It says 7.20
